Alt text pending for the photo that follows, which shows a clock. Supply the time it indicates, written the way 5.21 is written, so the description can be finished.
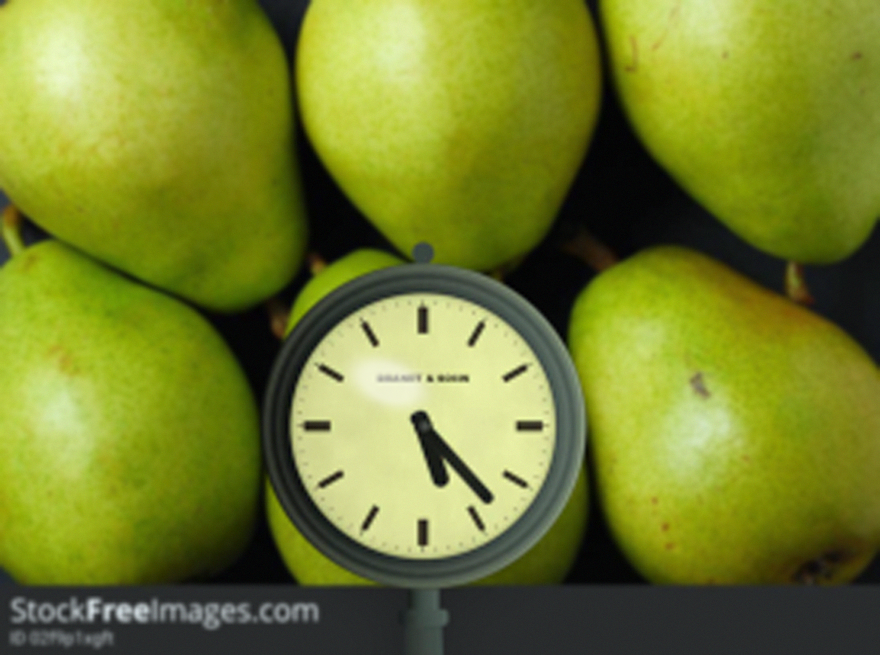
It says 5.23
